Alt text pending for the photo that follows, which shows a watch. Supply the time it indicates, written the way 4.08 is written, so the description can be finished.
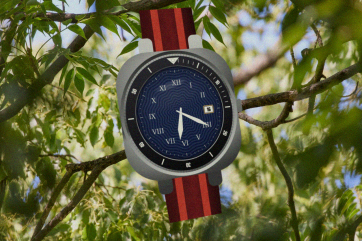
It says 6.20
